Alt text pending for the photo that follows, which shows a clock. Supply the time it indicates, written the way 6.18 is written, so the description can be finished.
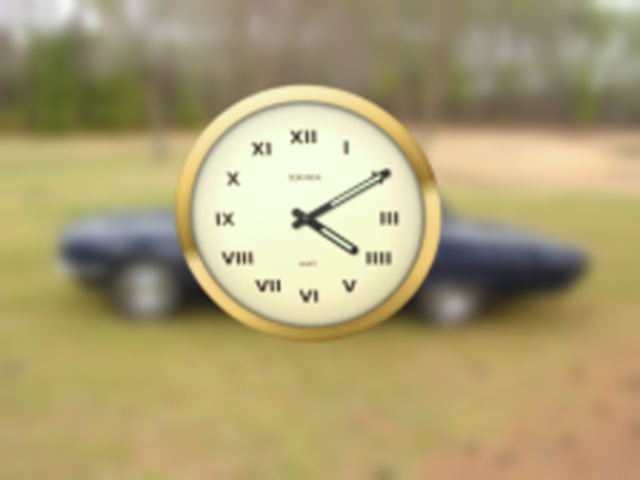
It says 4.10
